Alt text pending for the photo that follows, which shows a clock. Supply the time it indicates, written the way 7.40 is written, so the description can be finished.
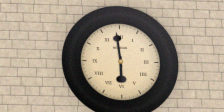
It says 5.59
